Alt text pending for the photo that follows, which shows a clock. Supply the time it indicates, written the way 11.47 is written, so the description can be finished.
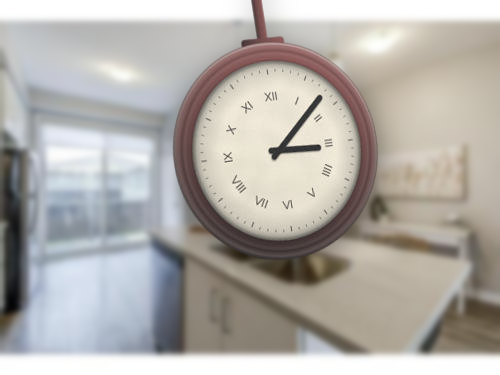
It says 3.08
